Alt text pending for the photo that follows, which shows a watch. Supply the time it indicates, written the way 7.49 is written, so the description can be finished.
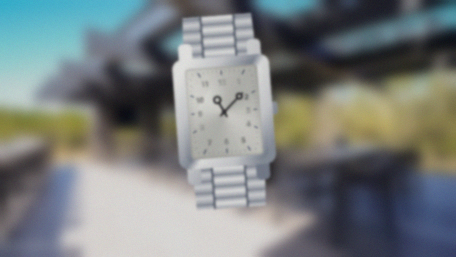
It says 11.08
